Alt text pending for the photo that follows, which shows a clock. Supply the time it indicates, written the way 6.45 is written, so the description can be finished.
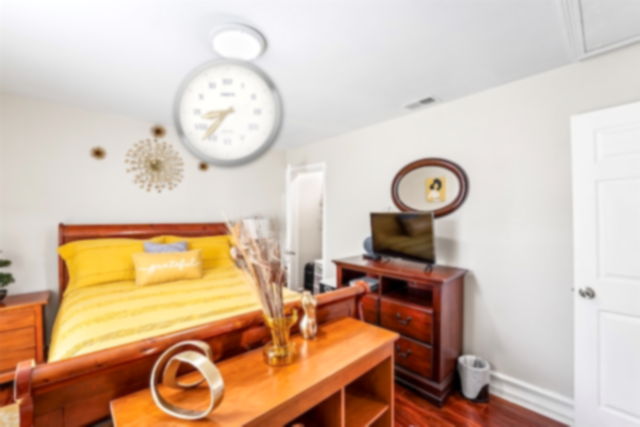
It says 8.37
